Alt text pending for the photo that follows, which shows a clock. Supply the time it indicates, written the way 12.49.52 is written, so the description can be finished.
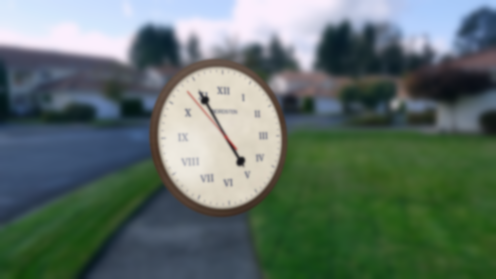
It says 4.54.53
